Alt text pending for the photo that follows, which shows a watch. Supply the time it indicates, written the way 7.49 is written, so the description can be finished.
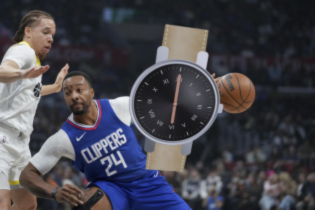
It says 6.00
